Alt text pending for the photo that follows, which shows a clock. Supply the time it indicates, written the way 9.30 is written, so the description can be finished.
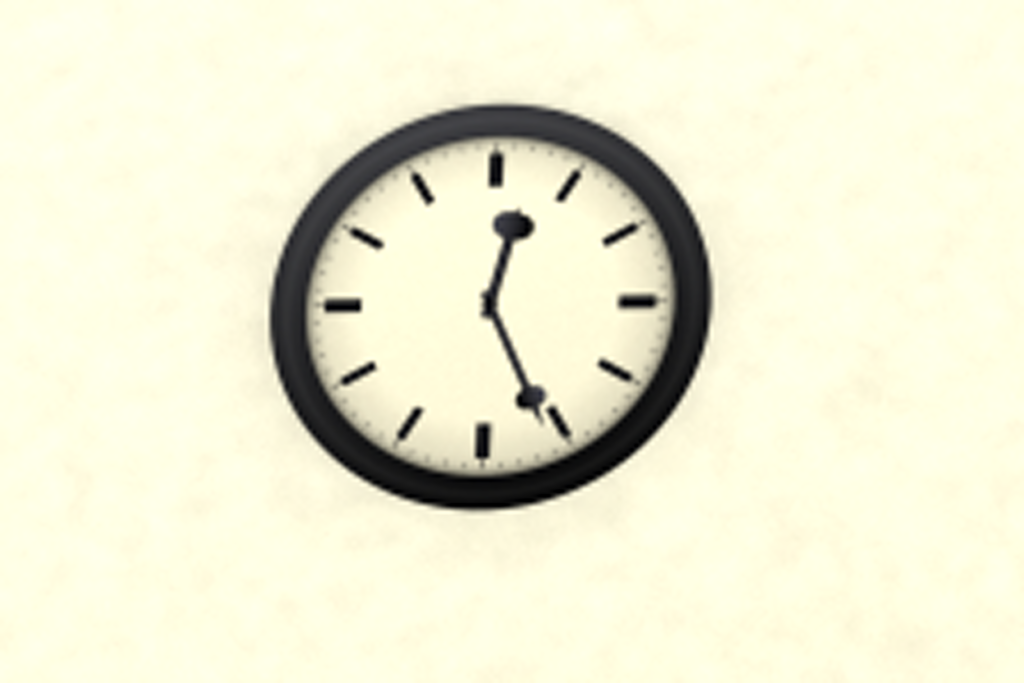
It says 12.26
